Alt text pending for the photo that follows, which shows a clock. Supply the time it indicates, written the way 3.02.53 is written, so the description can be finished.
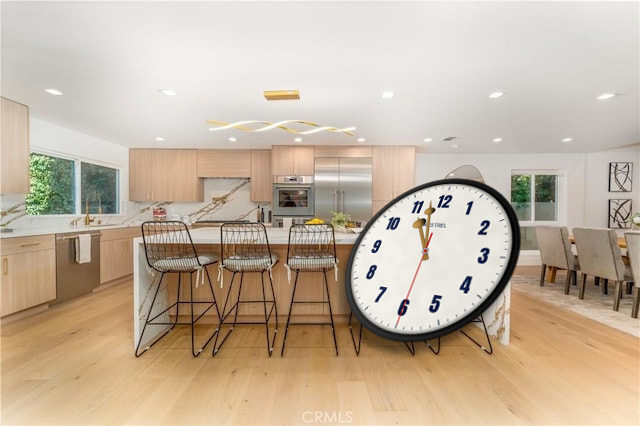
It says 10.57.30
